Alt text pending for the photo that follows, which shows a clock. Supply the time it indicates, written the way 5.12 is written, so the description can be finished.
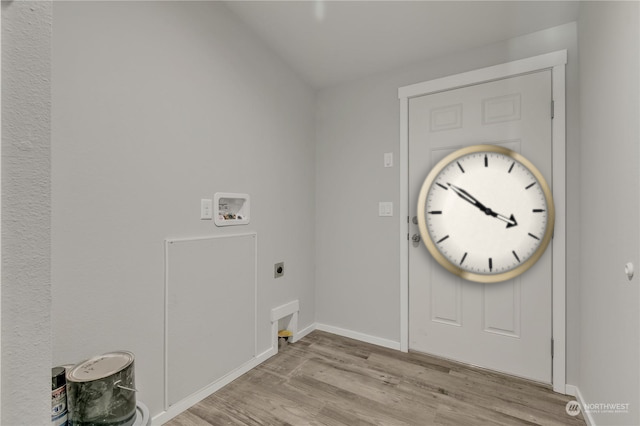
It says 3.51
